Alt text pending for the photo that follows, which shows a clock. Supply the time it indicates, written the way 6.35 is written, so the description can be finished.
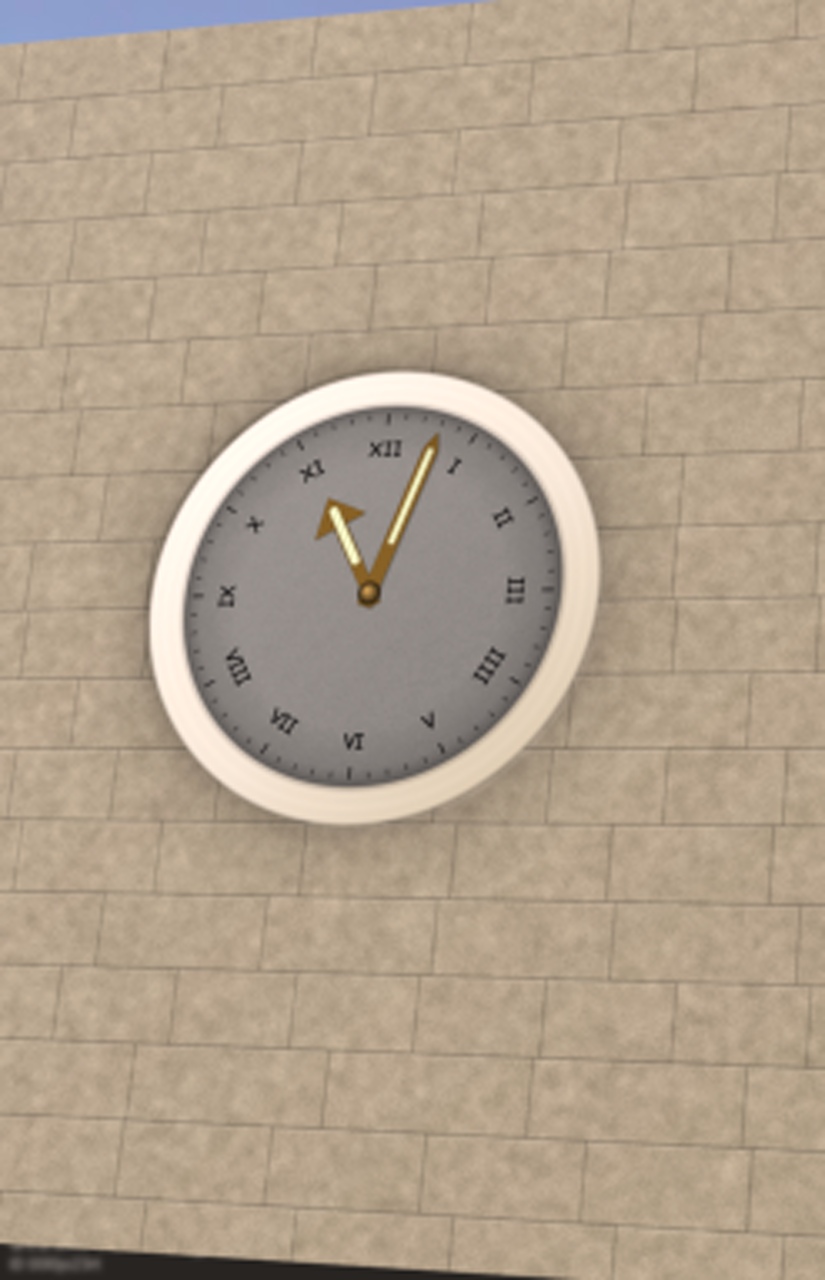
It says 11.03
